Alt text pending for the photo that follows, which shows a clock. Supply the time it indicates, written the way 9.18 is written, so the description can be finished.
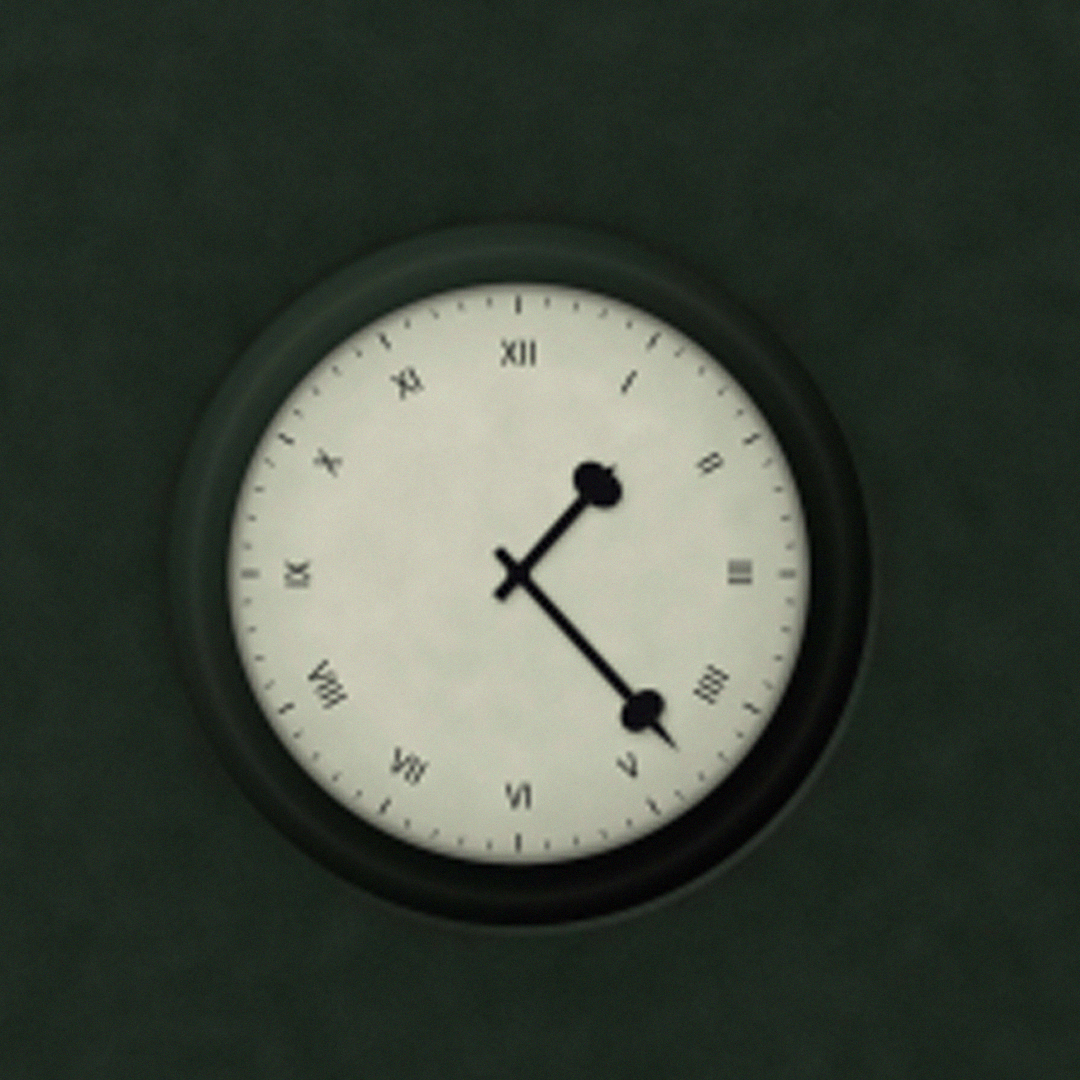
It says 1.23
